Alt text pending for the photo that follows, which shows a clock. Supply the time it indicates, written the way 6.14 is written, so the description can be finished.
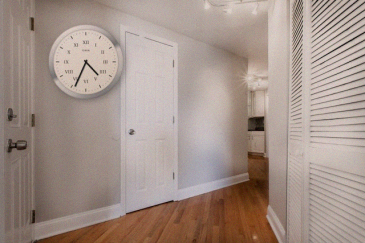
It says 4.34
